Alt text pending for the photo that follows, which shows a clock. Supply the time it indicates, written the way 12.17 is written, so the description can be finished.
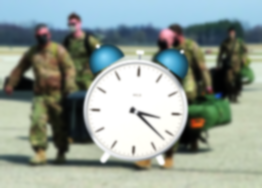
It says 3.22
